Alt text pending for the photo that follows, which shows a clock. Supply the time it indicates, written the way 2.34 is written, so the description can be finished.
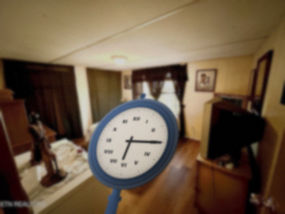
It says 6.15
